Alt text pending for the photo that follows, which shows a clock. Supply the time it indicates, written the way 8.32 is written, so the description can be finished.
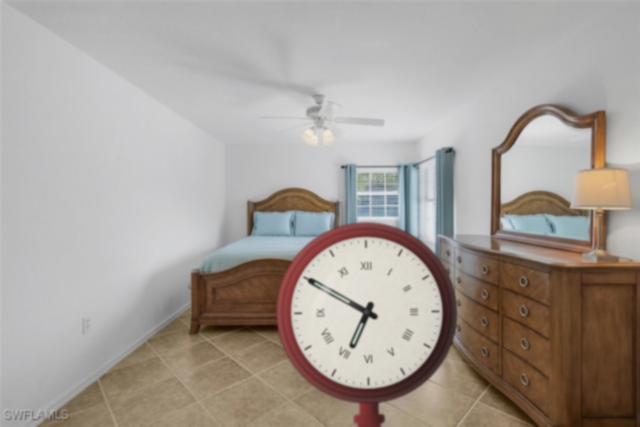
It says 6.50
